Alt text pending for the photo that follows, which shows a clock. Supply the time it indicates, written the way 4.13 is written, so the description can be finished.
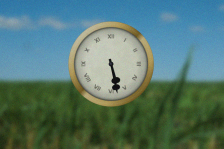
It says 5.28
